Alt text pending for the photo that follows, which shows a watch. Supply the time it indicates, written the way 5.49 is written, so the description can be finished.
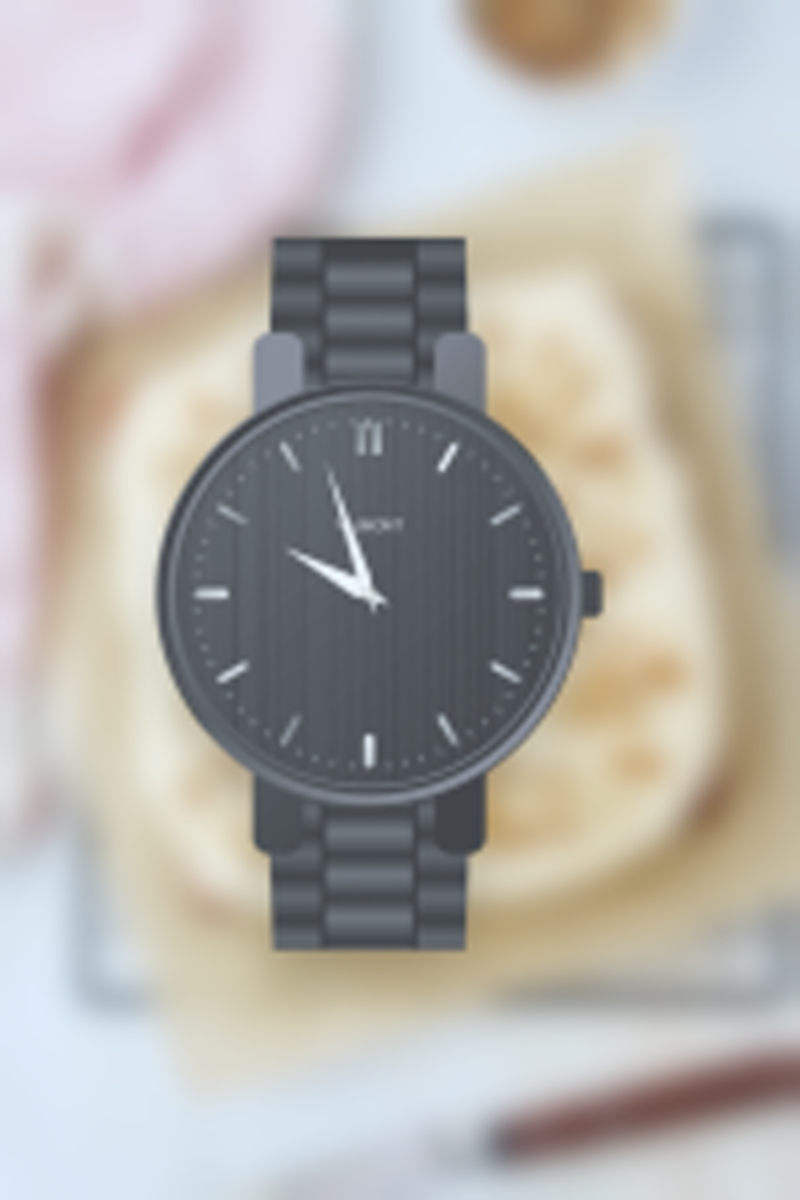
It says 9.57
